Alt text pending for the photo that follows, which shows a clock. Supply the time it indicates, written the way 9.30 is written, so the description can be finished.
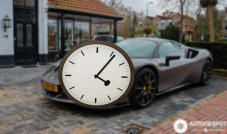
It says 4.06
